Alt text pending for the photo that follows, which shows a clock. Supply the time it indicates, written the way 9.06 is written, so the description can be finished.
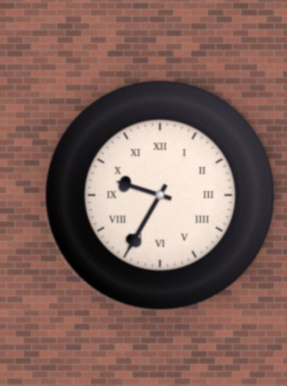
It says 9.35
